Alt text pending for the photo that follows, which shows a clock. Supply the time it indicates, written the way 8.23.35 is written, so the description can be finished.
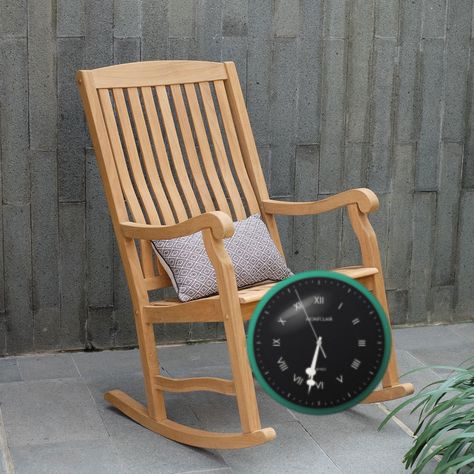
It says 6.31.56
